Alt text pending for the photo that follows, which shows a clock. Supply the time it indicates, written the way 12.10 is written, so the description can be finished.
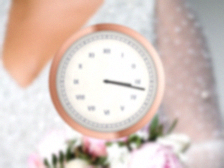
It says 3.17
